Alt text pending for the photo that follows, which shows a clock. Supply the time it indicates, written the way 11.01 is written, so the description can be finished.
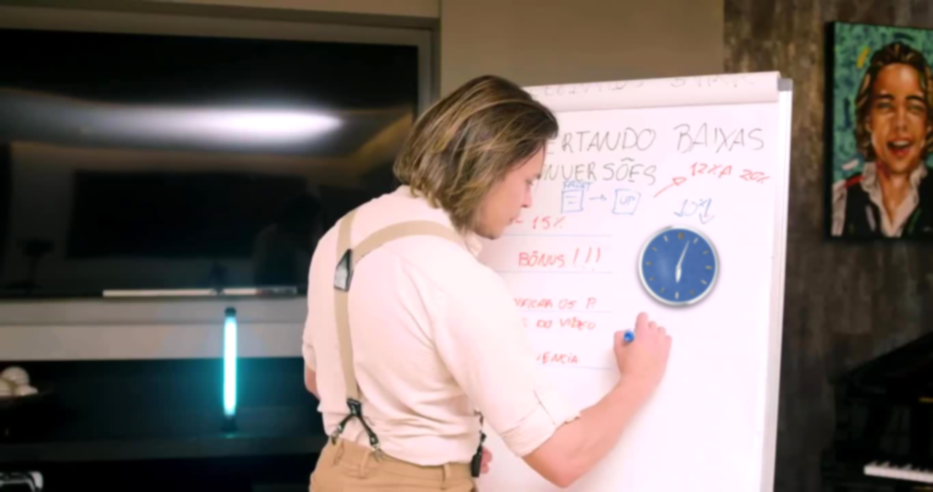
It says 6.03
